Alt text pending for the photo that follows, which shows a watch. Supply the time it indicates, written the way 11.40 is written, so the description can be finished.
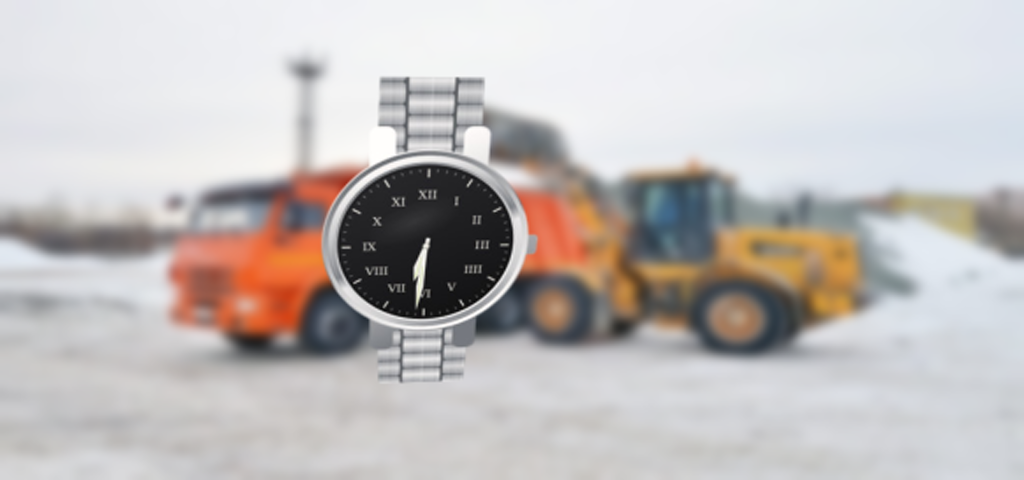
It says 6.31
